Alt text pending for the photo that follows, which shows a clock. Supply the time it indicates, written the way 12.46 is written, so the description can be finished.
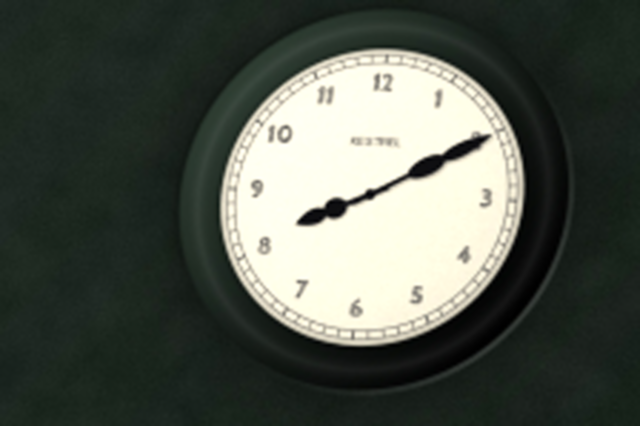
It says 8.10
